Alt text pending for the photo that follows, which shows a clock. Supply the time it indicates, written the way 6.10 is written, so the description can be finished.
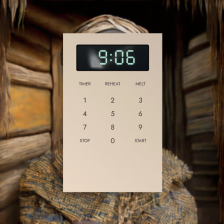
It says 9.06
